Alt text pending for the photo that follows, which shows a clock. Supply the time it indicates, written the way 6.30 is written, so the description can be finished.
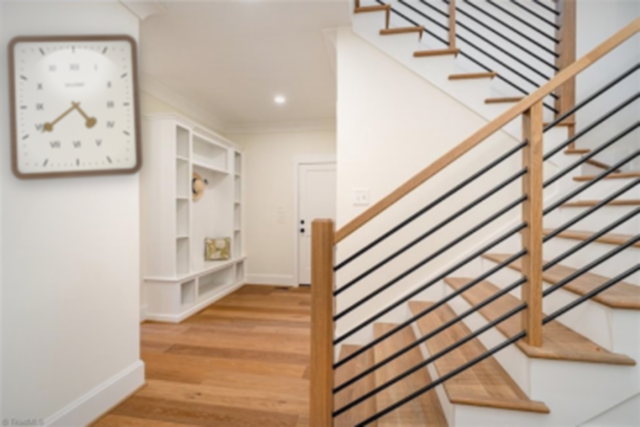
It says 4.39
